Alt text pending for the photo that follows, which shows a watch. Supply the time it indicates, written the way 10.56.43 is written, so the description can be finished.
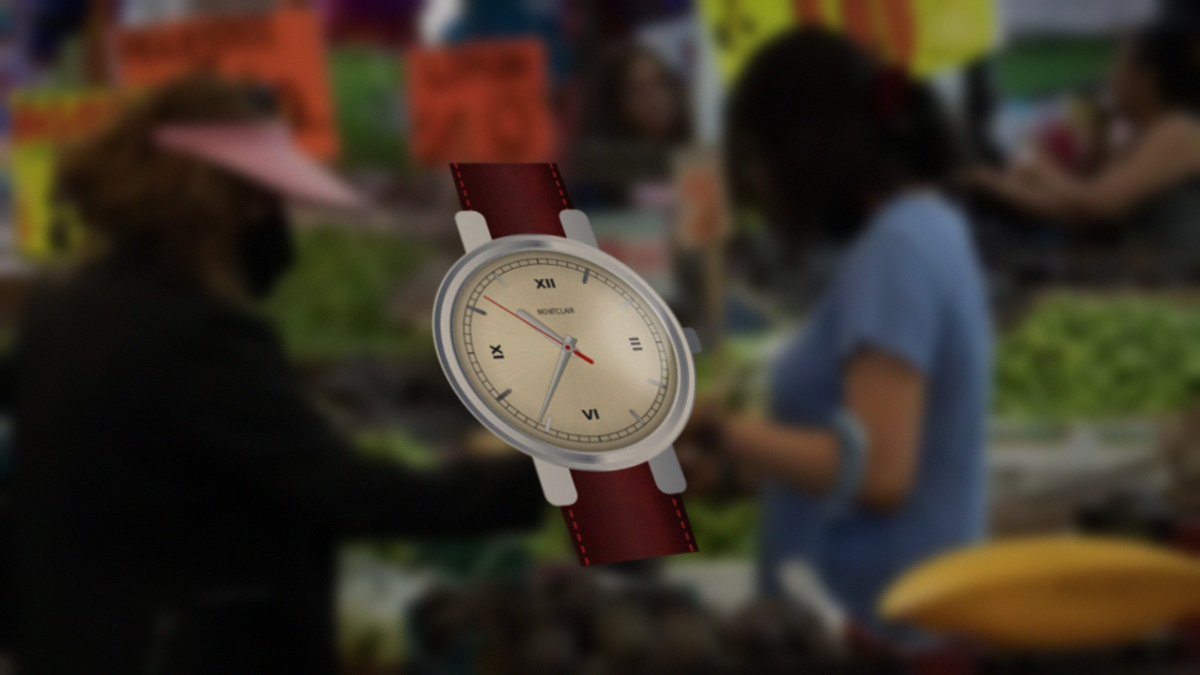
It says 10.35.52
